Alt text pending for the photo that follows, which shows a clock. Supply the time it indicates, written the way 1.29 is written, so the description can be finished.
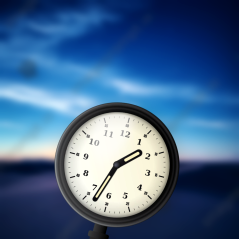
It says 1.33
